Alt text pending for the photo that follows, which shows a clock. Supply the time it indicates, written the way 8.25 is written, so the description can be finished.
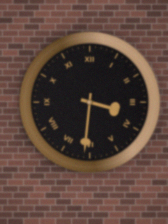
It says 3.31
